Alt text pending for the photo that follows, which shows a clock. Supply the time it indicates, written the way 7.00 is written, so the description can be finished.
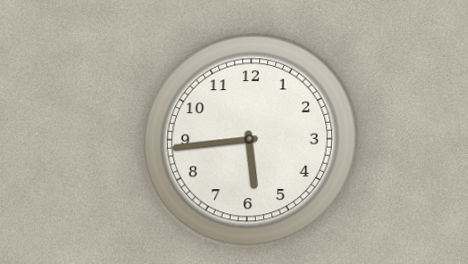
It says 5.44
